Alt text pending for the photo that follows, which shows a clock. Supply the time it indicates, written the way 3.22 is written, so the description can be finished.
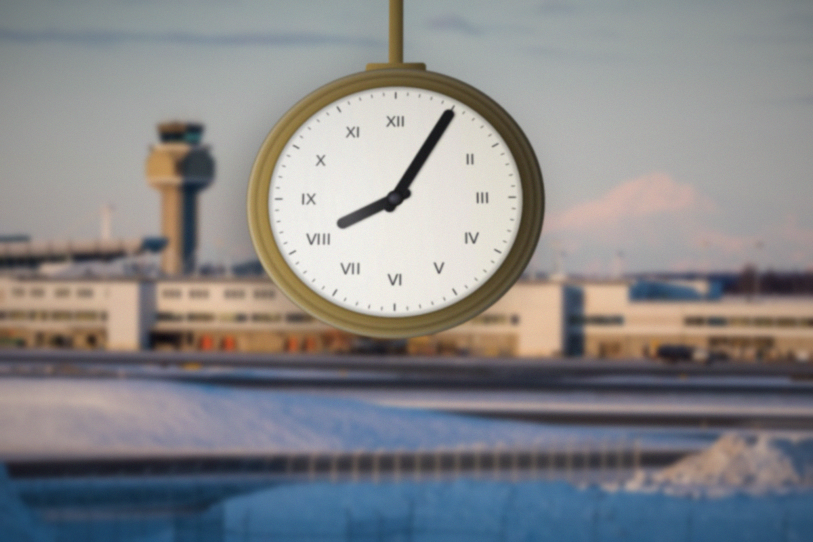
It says 8.05
